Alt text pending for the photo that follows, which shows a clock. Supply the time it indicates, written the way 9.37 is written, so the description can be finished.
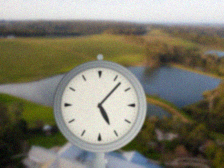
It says 5.07
